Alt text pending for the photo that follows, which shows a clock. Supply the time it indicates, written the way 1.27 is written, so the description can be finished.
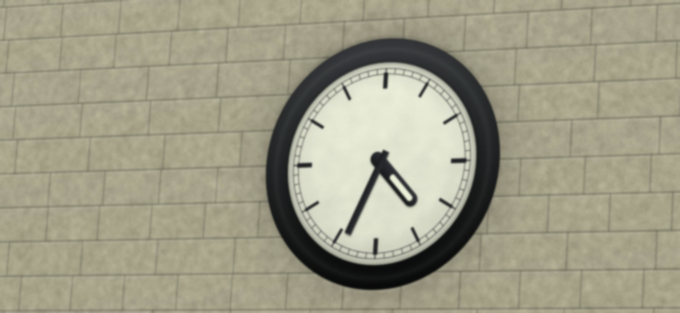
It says 4.34
